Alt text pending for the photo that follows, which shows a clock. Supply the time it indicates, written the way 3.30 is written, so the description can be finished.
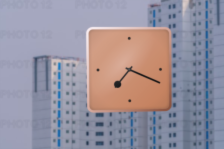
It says 7.19
